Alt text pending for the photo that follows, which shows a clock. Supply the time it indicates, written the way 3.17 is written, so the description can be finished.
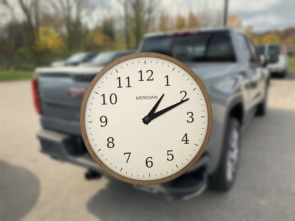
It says 1.11
